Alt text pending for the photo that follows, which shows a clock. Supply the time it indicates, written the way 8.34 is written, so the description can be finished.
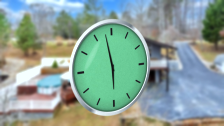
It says 5.58
